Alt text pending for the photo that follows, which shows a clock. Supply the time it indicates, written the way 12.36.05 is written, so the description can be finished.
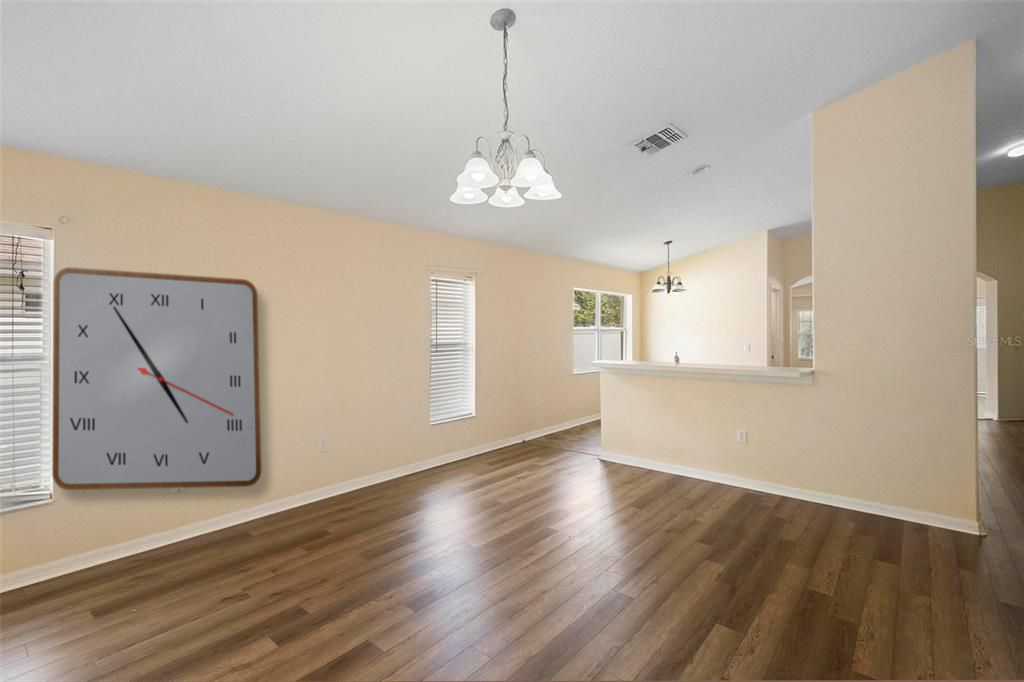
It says 4.54.19
